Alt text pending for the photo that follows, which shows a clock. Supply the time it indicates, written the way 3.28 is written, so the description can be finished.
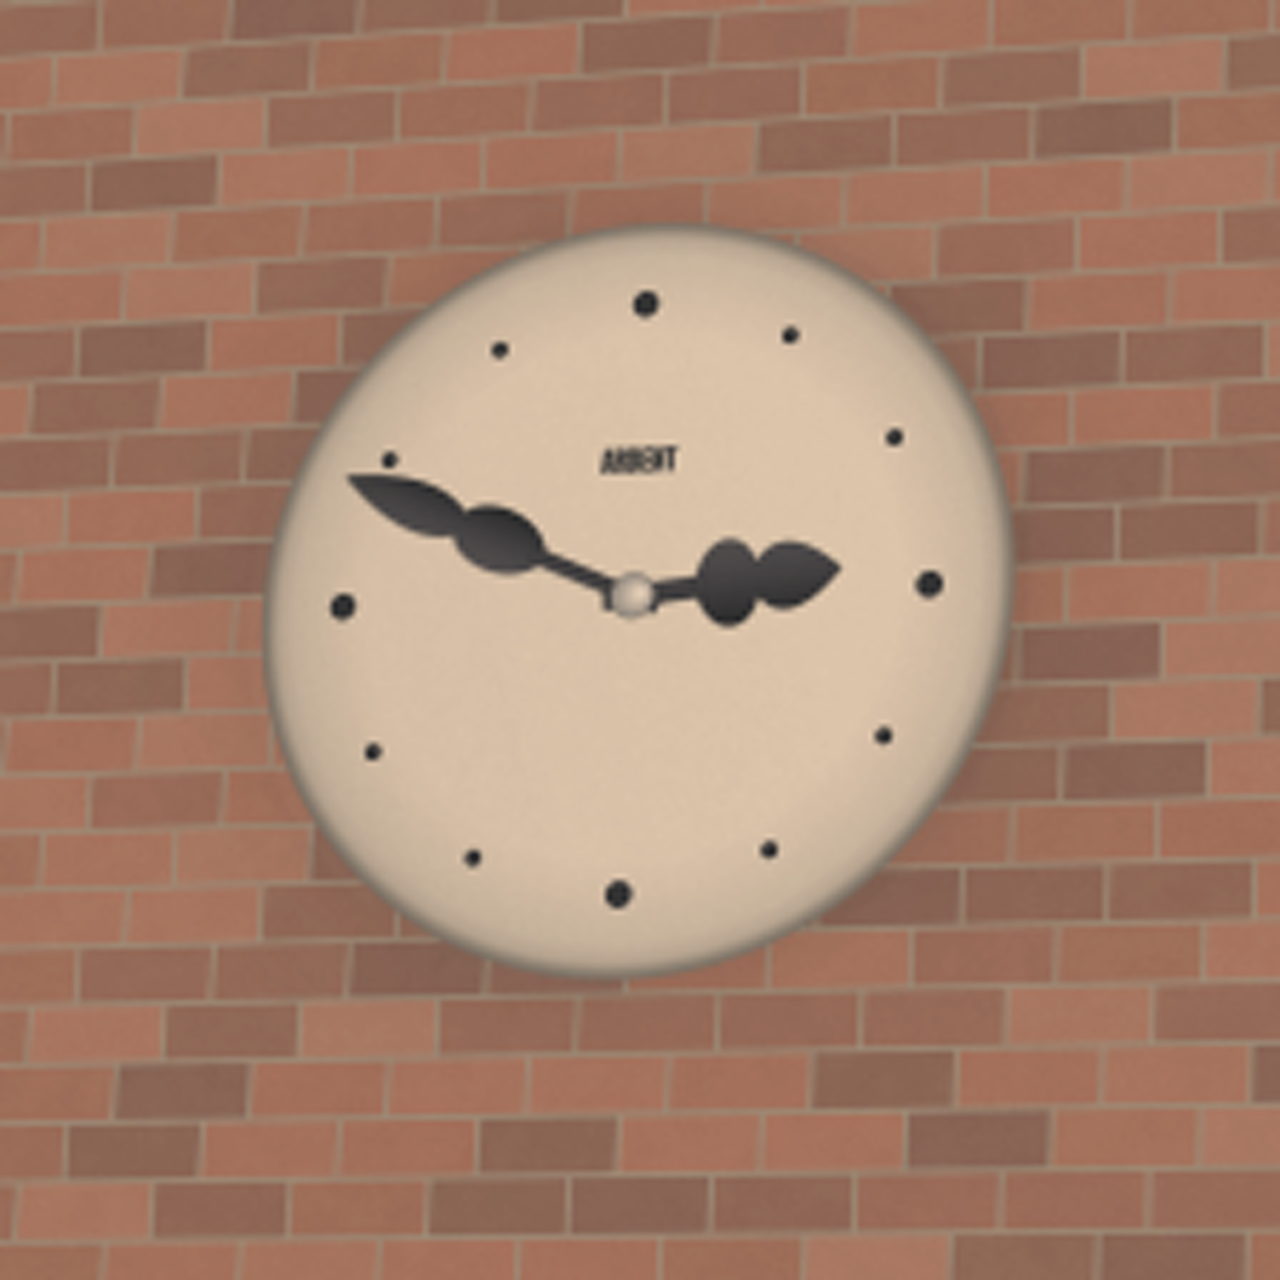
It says 2.49
